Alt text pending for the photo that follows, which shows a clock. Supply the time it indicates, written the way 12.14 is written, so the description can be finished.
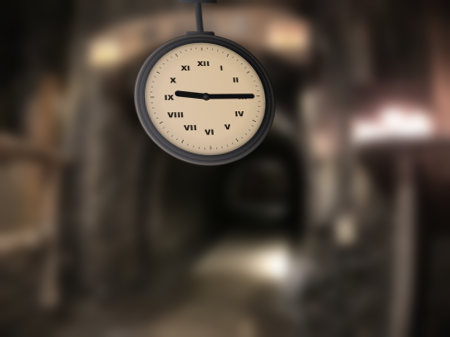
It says 9.15
